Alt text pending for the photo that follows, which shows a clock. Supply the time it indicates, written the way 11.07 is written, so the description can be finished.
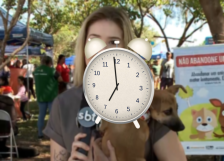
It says 6.59
